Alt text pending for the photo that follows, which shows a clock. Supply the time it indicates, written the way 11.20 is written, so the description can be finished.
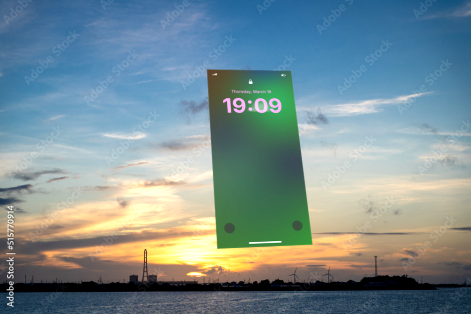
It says 19.09
